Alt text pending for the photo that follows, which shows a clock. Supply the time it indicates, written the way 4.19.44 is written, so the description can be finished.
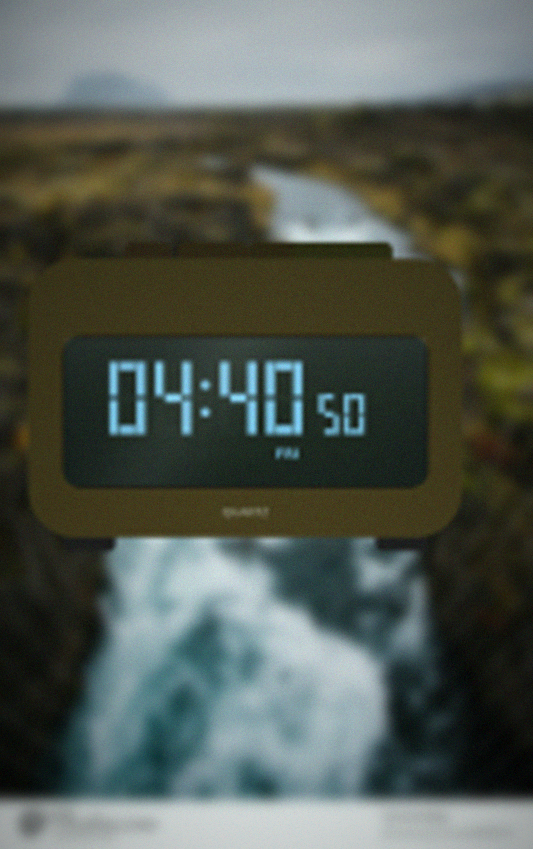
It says 4.40.50
